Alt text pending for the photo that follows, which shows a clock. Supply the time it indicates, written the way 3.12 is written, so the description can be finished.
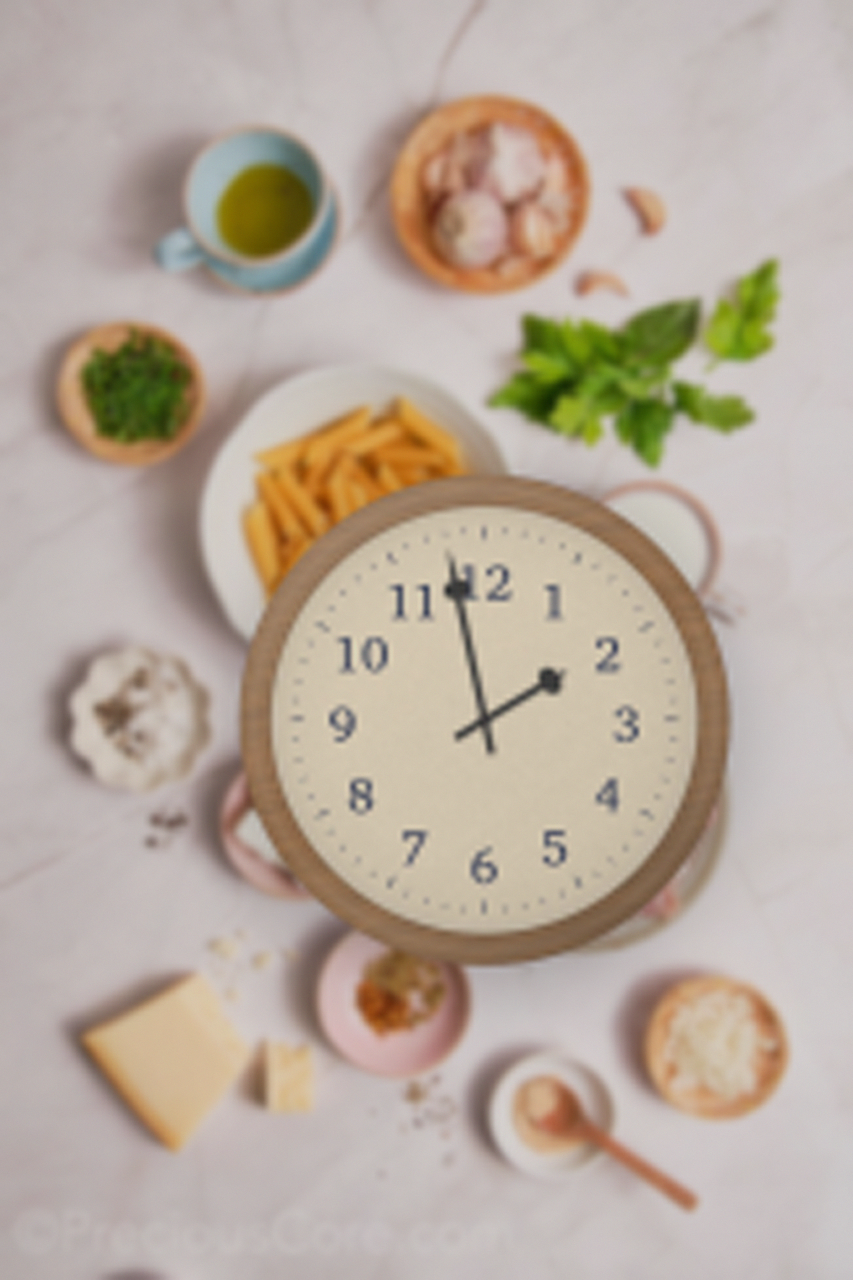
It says 1.58
